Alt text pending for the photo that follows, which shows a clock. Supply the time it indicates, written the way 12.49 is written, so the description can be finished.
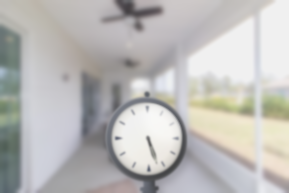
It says 5.27
